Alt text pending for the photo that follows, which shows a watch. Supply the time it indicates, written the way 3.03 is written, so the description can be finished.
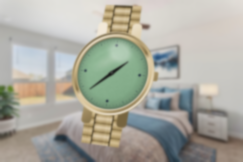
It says 1.38
